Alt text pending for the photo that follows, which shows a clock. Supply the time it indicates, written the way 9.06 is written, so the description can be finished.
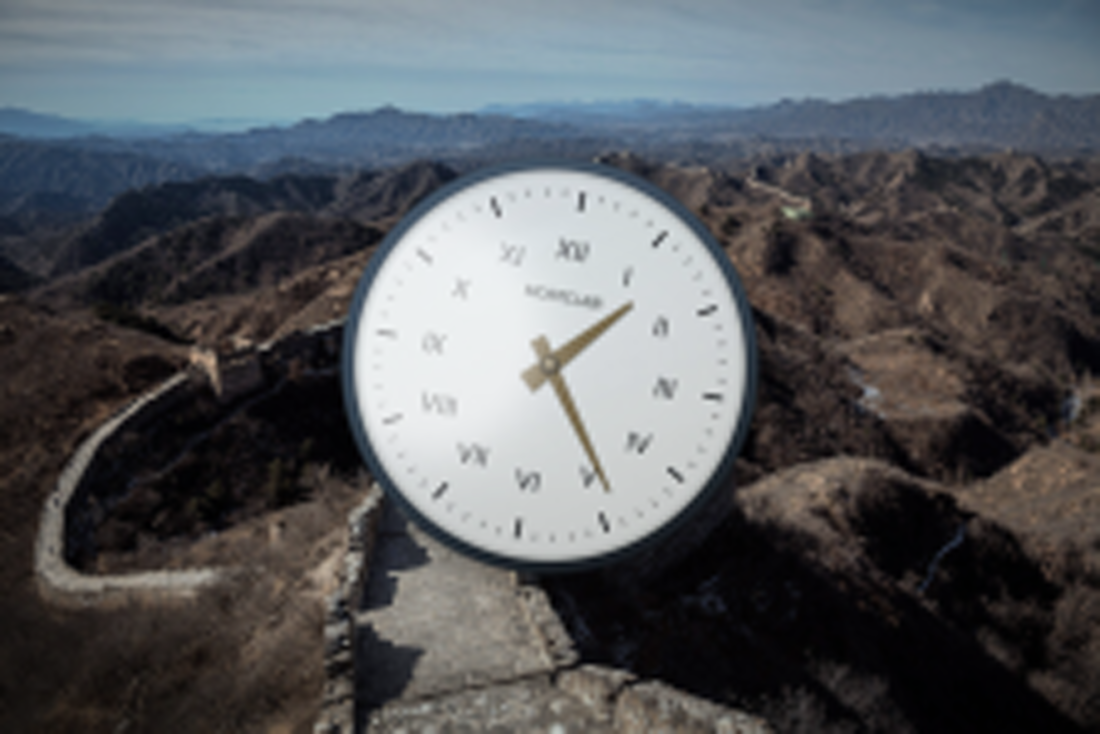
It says 1.24
